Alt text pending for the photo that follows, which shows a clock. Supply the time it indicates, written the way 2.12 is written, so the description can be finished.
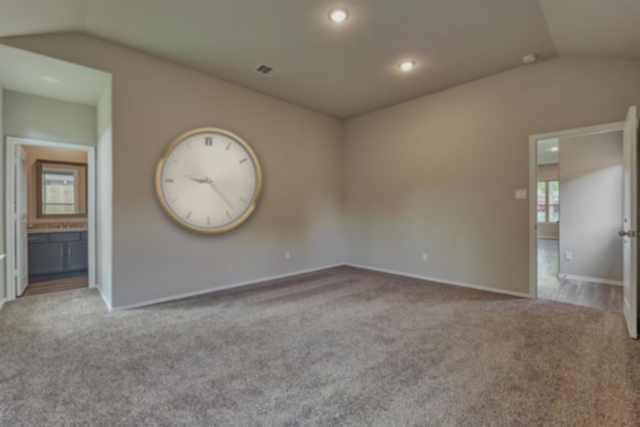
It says 9.23
